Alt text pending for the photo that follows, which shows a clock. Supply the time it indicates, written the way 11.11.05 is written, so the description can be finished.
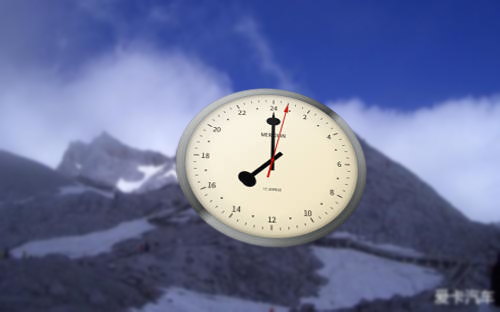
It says 15.00.02
